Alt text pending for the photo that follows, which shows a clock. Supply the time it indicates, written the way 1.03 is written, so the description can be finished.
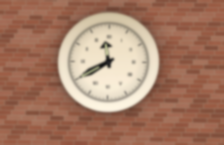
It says 11.40
